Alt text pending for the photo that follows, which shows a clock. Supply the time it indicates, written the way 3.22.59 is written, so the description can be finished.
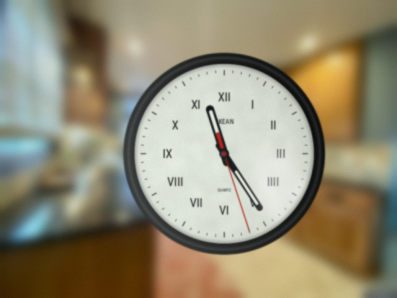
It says 11.24.27
